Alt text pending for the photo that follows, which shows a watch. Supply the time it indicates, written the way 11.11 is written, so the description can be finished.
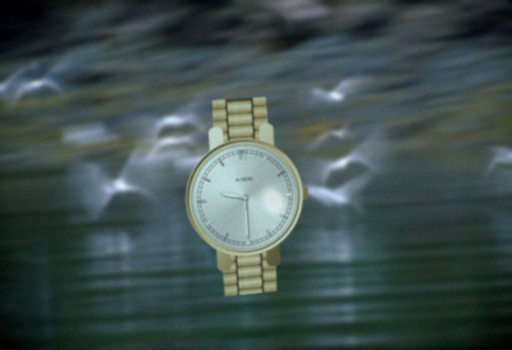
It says 9.30
